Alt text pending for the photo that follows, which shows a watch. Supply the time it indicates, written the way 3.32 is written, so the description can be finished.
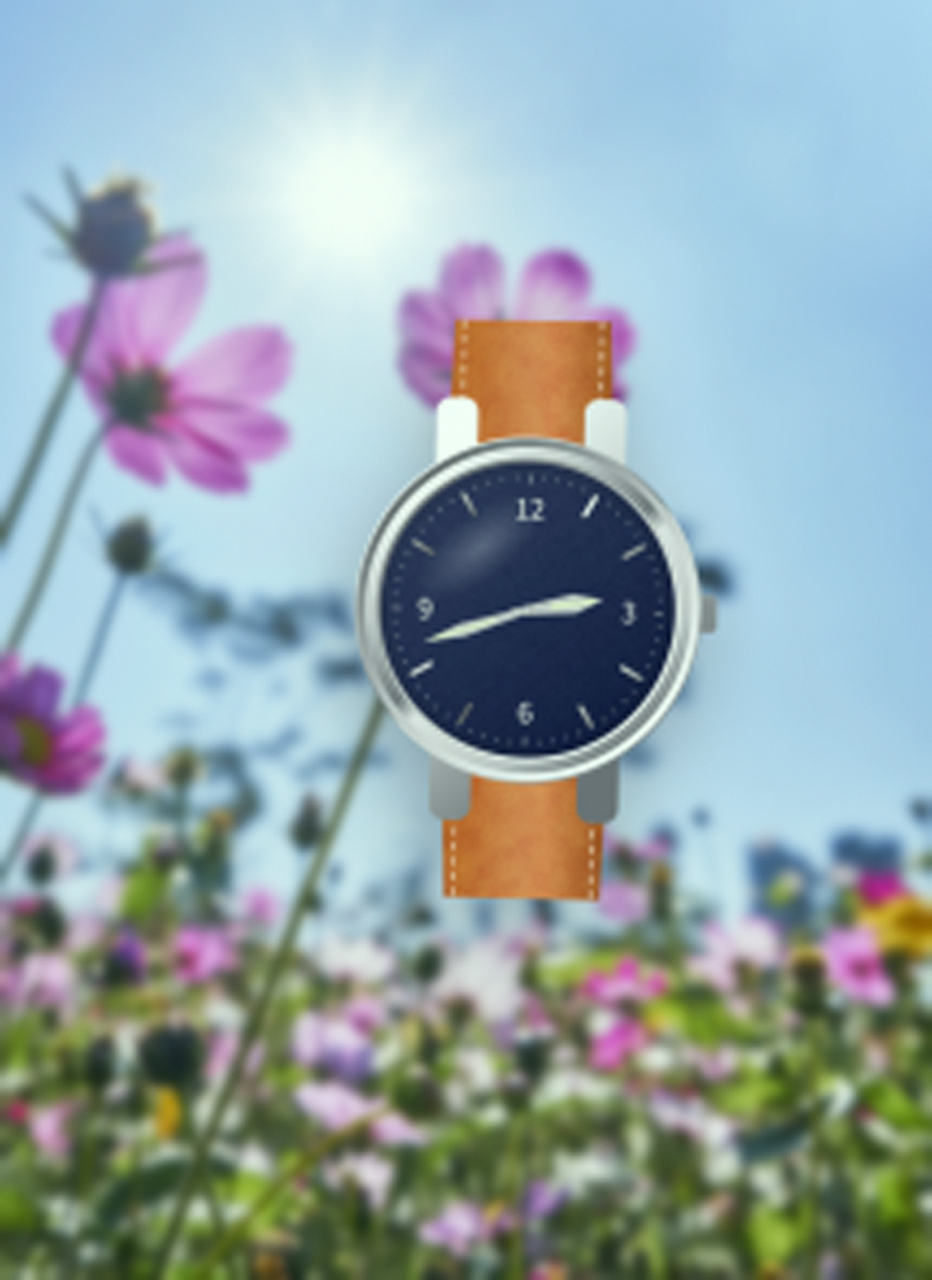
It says 2.42
